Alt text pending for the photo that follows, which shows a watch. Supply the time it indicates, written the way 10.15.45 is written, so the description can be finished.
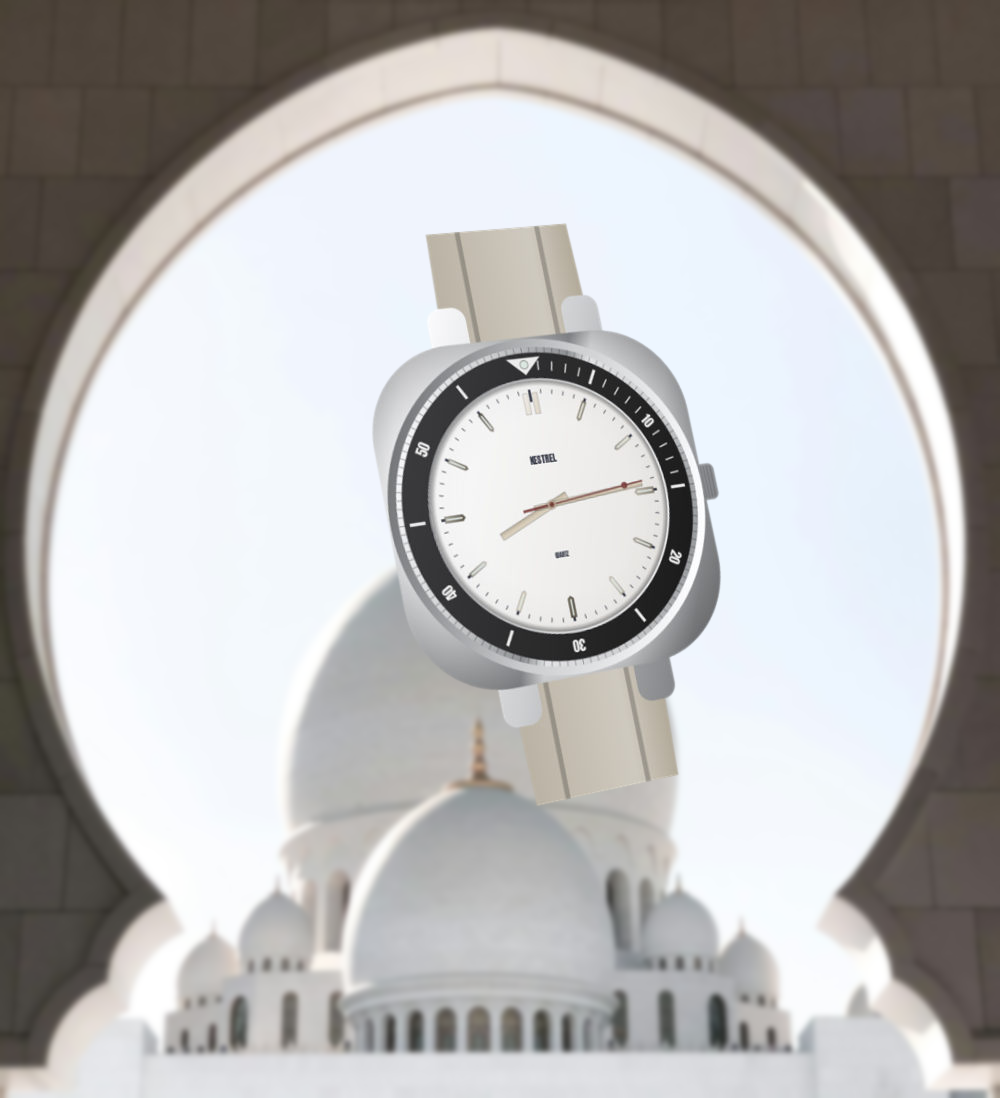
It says 8.14.14
